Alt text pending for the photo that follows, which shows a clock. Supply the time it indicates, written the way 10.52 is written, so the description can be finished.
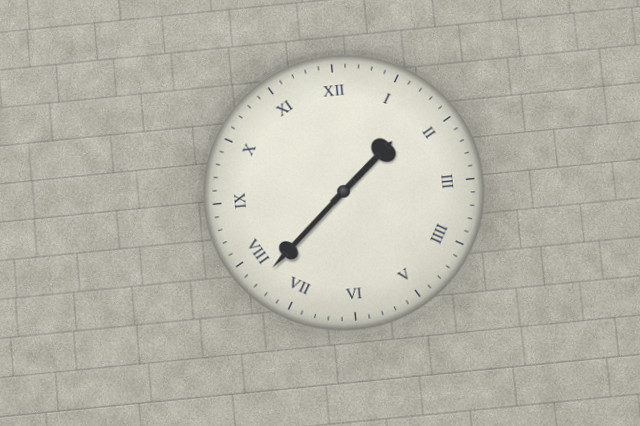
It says 1.38
